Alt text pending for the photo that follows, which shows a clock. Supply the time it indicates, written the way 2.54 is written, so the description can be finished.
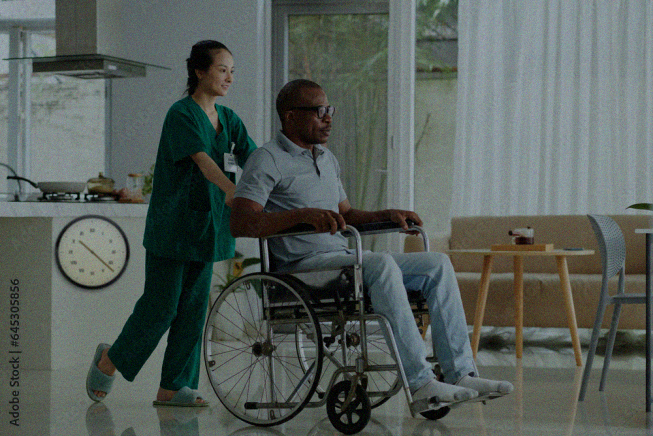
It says 10.22
